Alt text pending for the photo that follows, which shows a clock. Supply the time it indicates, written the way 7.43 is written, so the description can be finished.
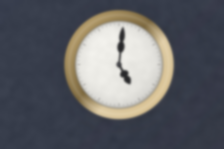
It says 5.01
